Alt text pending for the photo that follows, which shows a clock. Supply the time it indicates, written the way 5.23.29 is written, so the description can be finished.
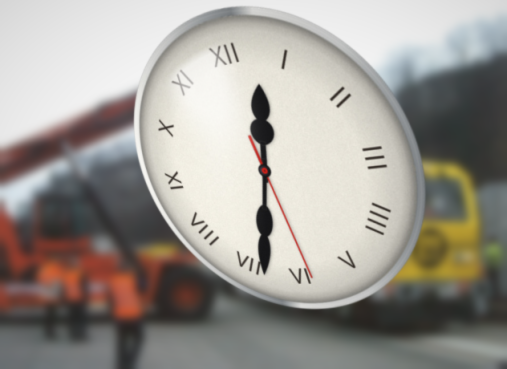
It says 12.33.29
